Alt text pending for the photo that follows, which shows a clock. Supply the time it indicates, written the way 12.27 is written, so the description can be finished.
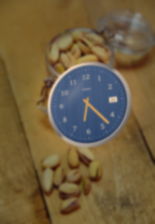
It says 6.23
